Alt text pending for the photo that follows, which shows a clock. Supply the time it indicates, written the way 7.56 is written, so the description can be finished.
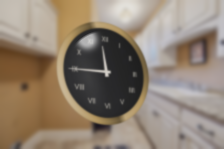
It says 11.45
